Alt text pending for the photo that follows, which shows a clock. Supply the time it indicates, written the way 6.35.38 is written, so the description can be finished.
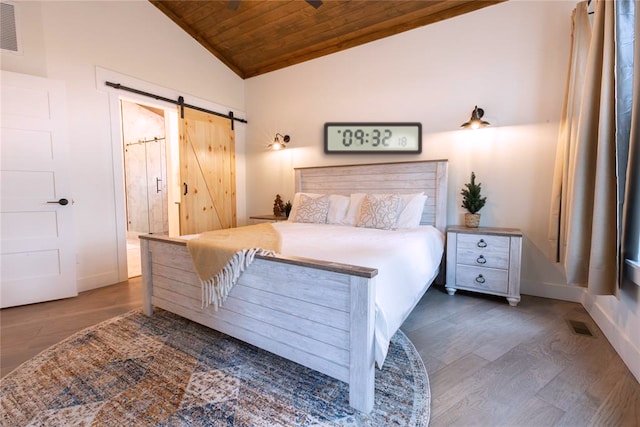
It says 9.32.18
